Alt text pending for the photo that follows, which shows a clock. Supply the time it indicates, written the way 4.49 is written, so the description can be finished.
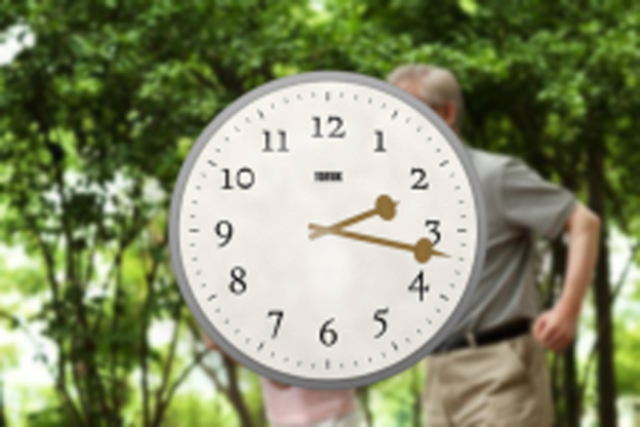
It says 2.17
